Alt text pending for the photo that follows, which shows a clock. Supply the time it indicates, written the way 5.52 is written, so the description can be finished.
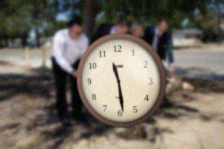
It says 11.29
